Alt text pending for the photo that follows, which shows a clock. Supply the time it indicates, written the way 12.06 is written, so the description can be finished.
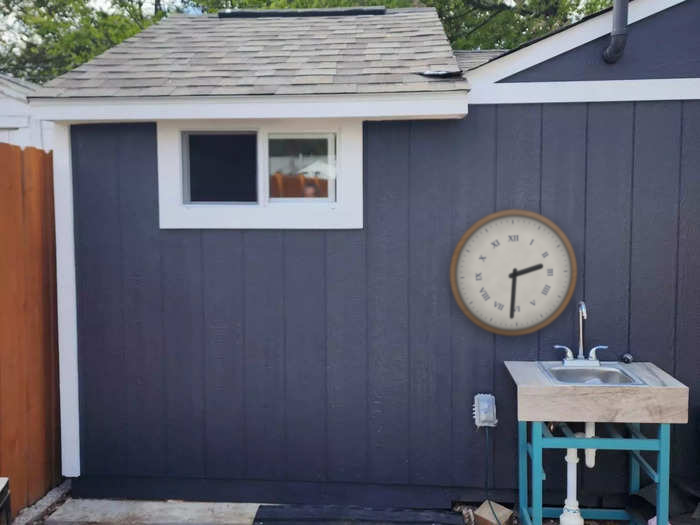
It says 2.31
